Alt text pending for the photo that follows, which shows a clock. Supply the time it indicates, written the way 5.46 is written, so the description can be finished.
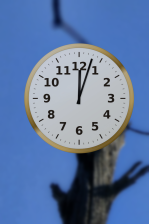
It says 12.03
